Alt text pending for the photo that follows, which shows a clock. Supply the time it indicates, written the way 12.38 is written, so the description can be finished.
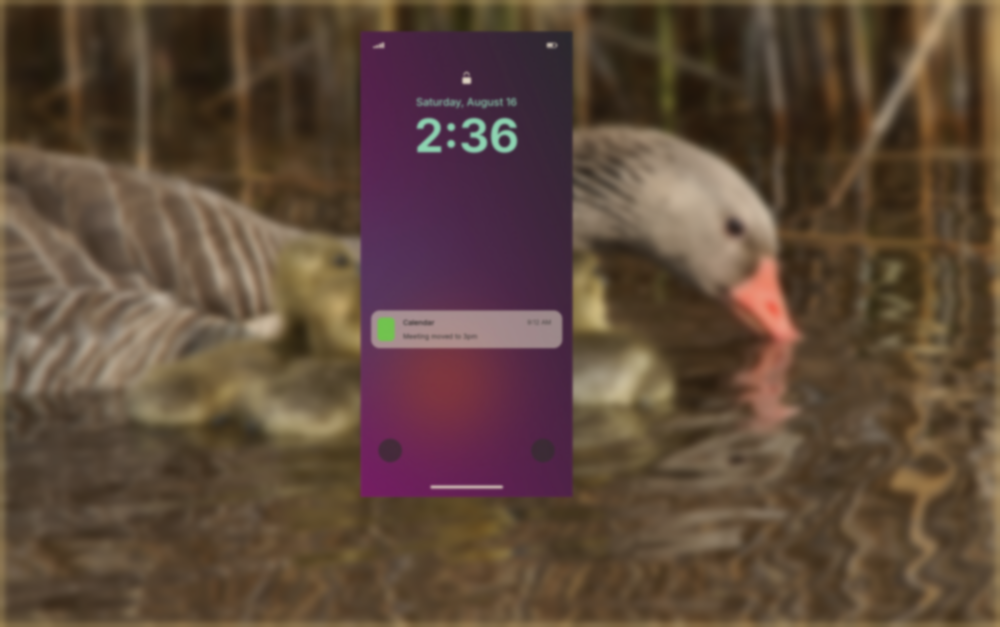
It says 2.36
